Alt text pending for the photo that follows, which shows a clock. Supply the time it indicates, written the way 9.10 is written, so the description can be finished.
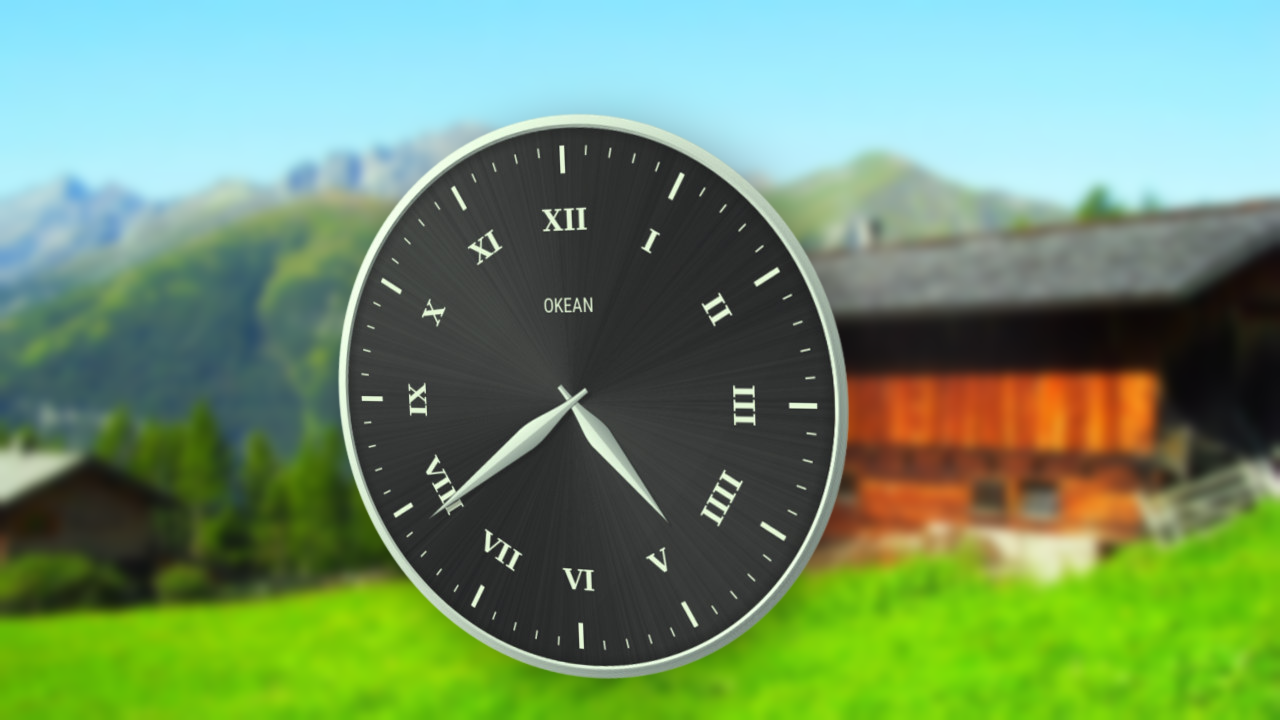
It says 4.39
